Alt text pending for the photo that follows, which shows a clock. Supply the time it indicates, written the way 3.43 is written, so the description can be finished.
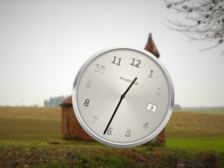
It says 12.31
